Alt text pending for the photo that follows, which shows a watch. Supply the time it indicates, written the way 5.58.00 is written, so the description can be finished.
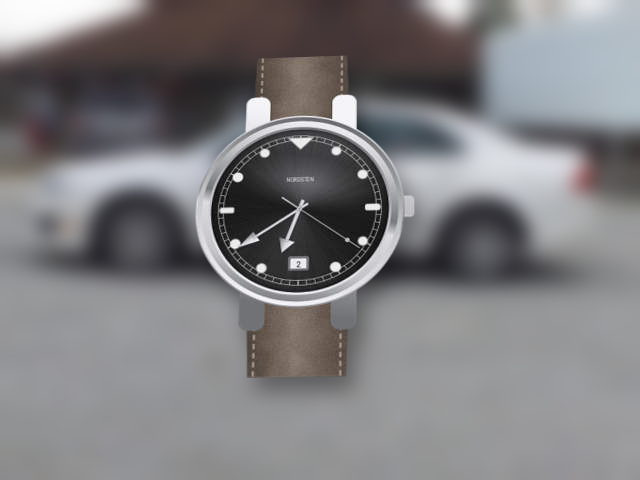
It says 6.39.21
